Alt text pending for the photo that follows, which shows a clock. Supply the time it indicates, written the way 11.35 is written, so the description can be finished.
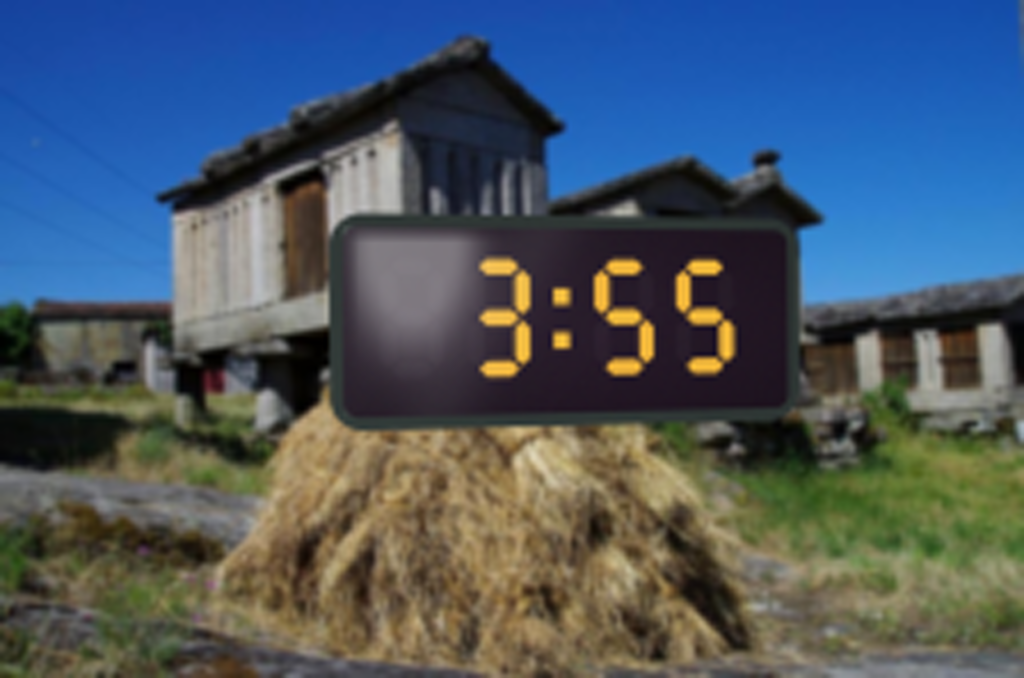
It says 3.55
